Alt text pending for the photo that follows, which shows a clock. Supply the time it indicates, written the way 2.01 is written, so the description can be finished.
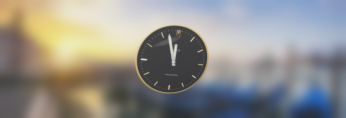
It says 11.57
